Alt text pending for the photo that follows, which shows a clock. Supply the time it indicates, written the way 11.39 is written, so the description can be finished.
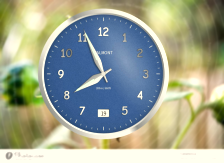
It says 7.56
